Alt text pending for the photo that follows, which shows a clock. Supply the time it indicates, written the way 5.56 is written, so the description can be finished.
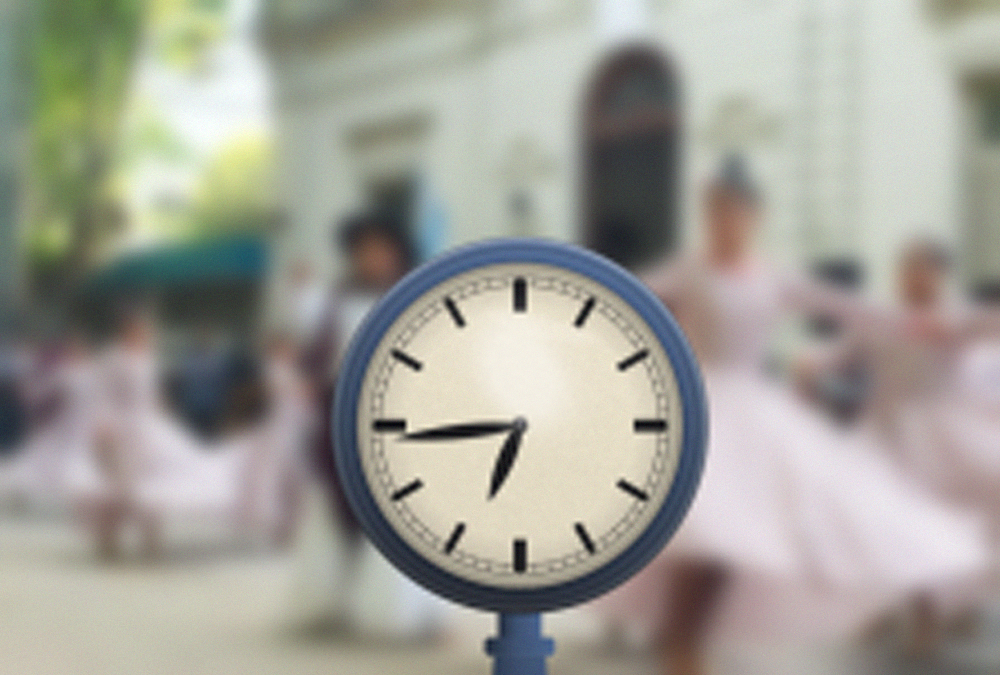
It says 6.44
